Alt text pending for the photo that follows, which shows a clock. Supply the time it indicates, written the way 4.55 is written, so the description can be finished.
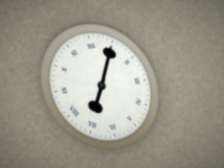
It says 7.05
